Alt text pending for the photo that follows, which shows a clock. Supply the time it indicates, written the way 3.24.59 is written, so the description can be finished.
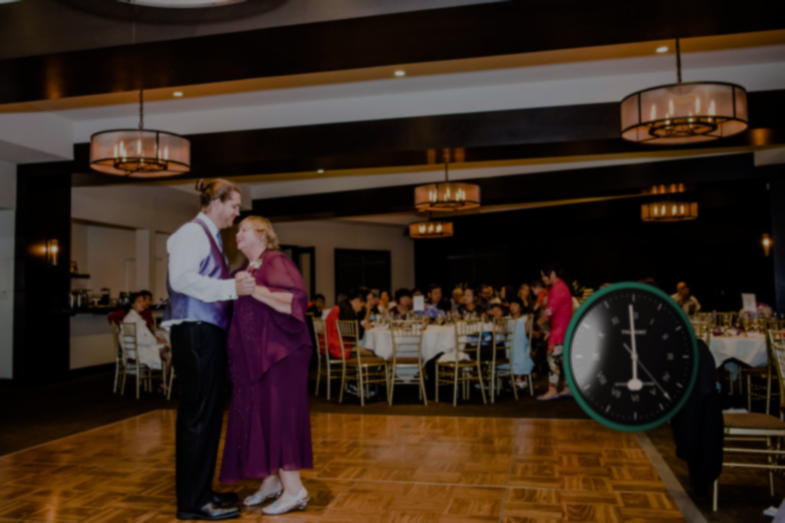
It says 5.59.23
